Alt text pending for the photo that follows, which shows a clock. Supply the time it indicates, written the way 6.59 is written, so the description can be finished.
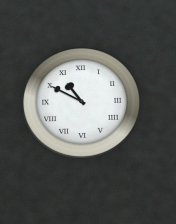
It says 10.50
